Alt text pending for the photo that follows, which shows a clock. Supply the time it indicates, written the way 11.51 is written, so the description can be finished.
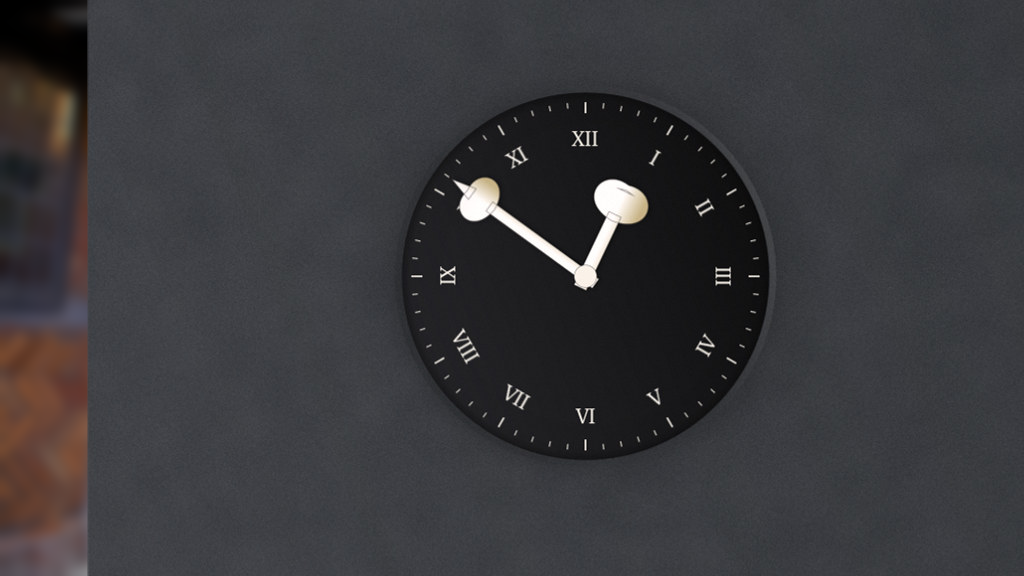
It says 12.51
